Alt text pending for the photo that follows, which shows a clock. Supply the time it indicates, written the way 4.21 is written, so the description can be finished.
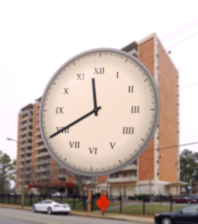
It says 11.40
